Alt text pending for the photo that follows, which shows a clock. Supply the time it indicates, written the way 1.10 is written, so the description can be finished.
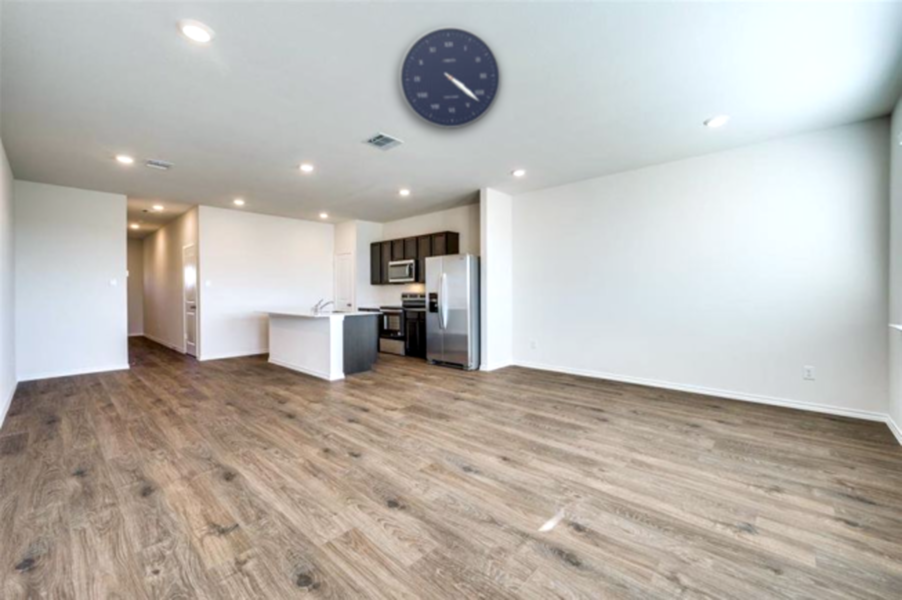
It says 4.22
